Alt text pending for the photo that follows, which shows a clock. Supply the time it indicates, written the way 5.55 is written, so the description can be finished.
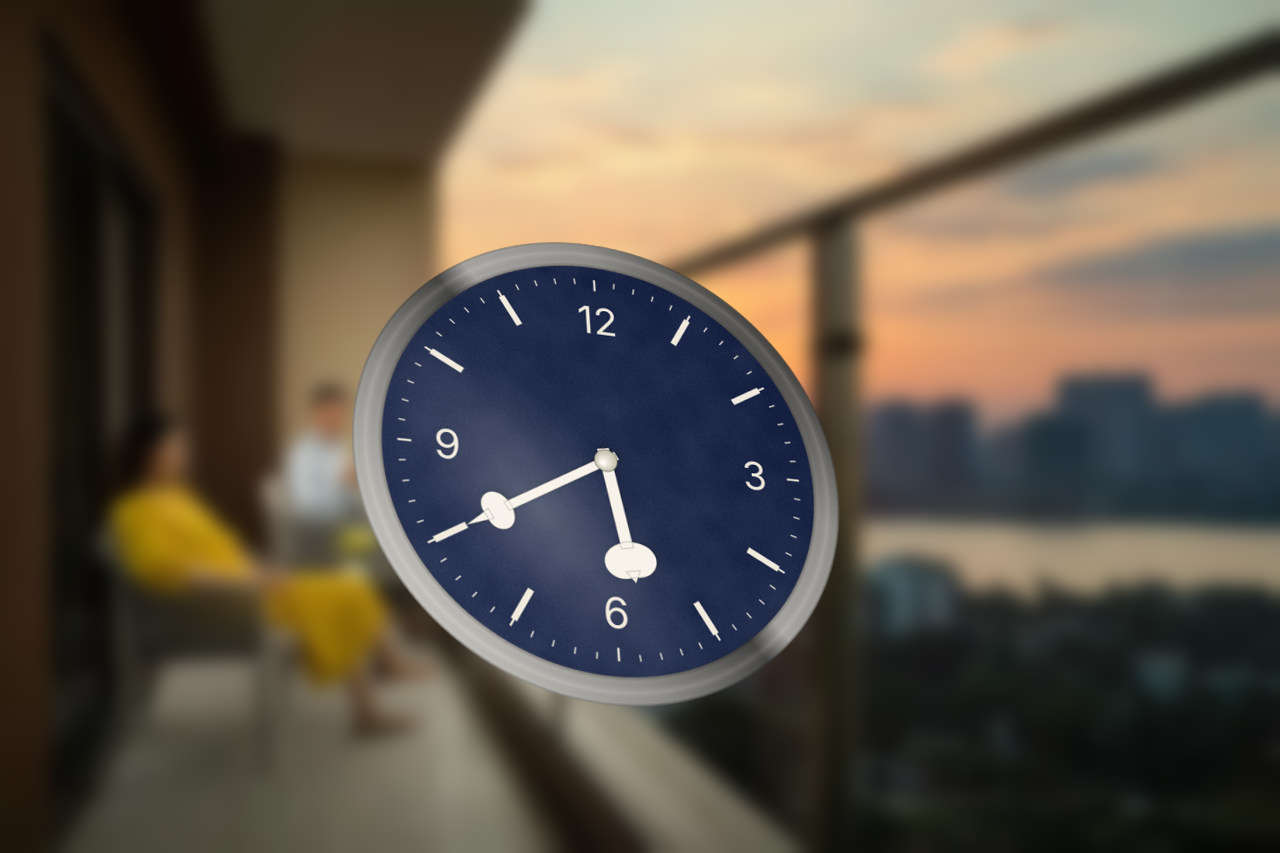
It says 5.40
